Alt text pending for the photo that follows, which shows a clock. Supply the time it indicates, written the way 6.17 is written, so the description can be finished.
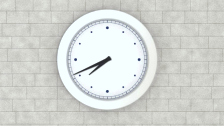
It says 7.41
